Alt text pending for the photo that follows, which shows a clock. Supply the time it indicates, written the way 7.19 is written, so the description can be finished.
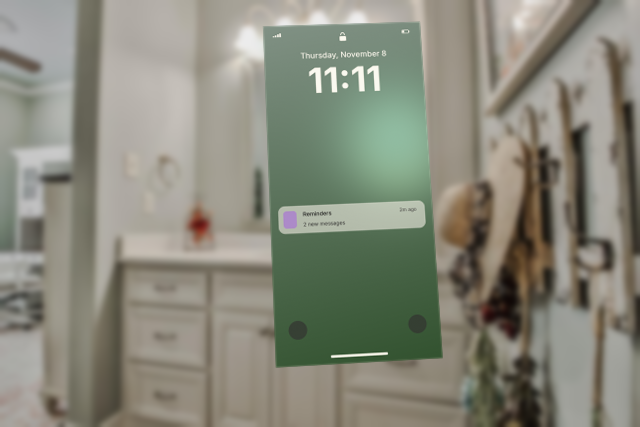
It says 11.11
